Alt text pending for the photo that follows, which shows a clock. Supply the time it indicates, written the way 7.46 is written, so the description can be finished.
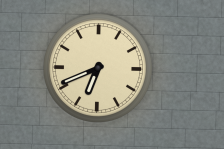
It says 6.41
